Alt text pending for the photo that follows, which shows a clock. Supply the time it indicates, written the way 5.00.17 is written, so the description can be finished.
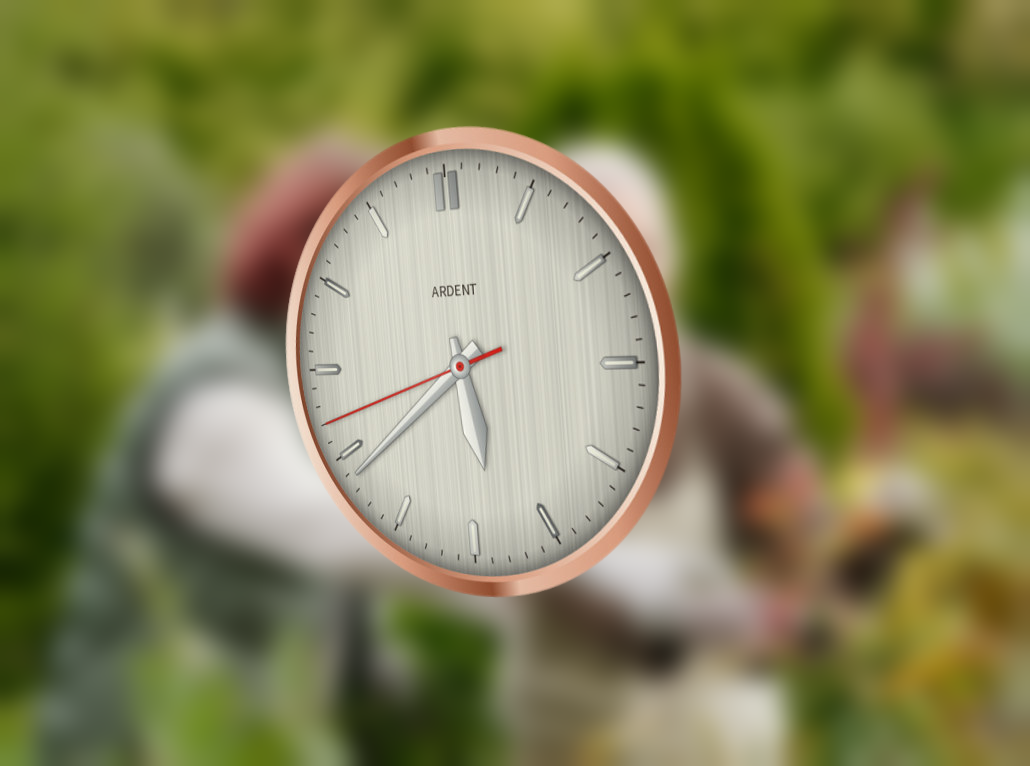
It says 5.38.42
